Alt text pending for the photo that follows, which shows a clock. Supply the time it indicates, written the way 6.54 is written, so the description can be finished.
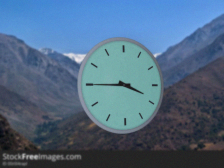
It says 3.45
